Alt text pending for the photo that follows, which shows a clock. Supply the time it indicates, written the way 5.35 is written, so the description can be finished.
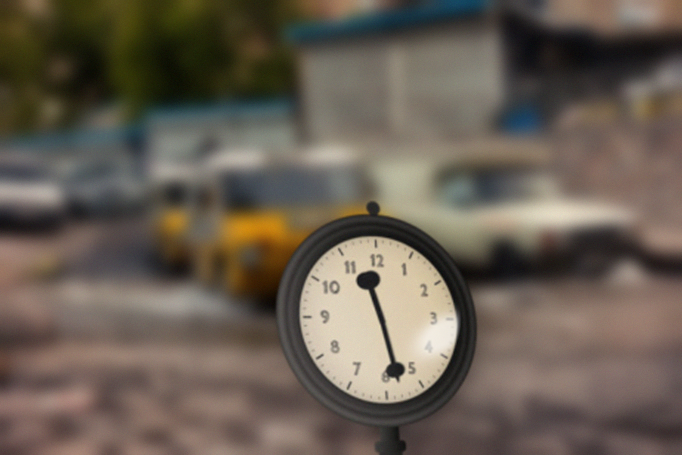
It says 11.28
